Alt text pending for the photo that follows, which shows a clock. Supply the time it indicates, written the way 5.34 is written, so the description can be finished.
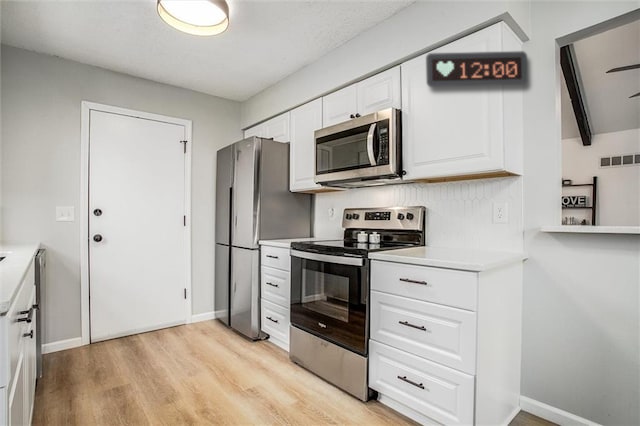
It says 12.00
